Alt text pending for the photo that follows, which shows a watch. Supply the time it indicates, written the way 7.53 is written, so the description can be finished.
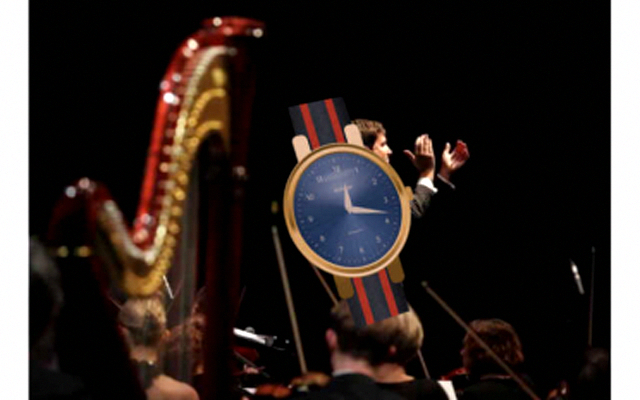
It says 12.18
